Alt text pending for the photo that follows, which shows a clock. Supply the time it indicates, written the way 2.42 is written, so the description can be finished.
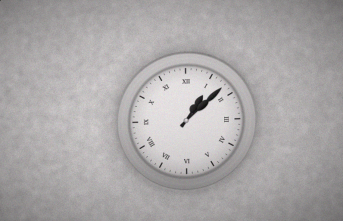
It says 1.08
